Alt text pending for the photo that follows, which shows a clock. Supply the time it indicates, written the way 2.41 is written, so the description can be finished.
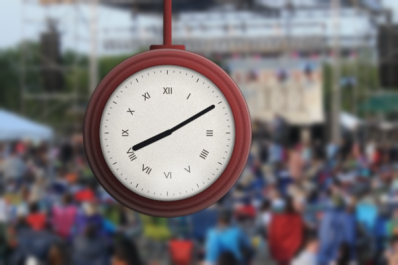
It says 8.10
